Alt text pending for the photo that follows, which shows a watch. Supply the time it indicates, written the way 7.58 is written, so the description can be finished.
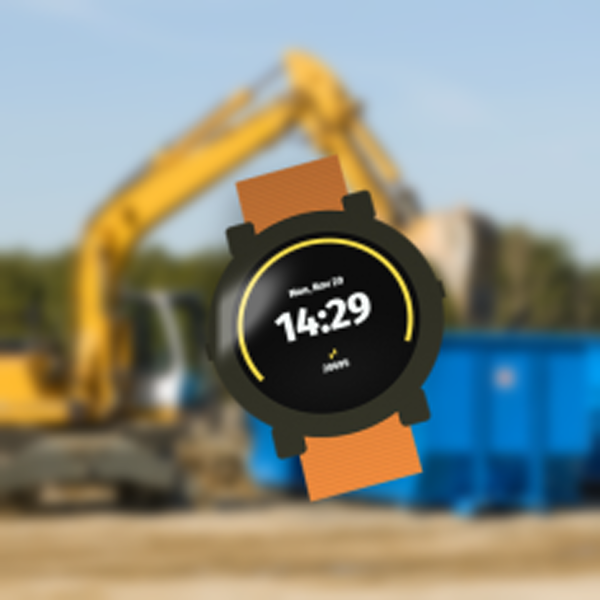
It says 14.29
